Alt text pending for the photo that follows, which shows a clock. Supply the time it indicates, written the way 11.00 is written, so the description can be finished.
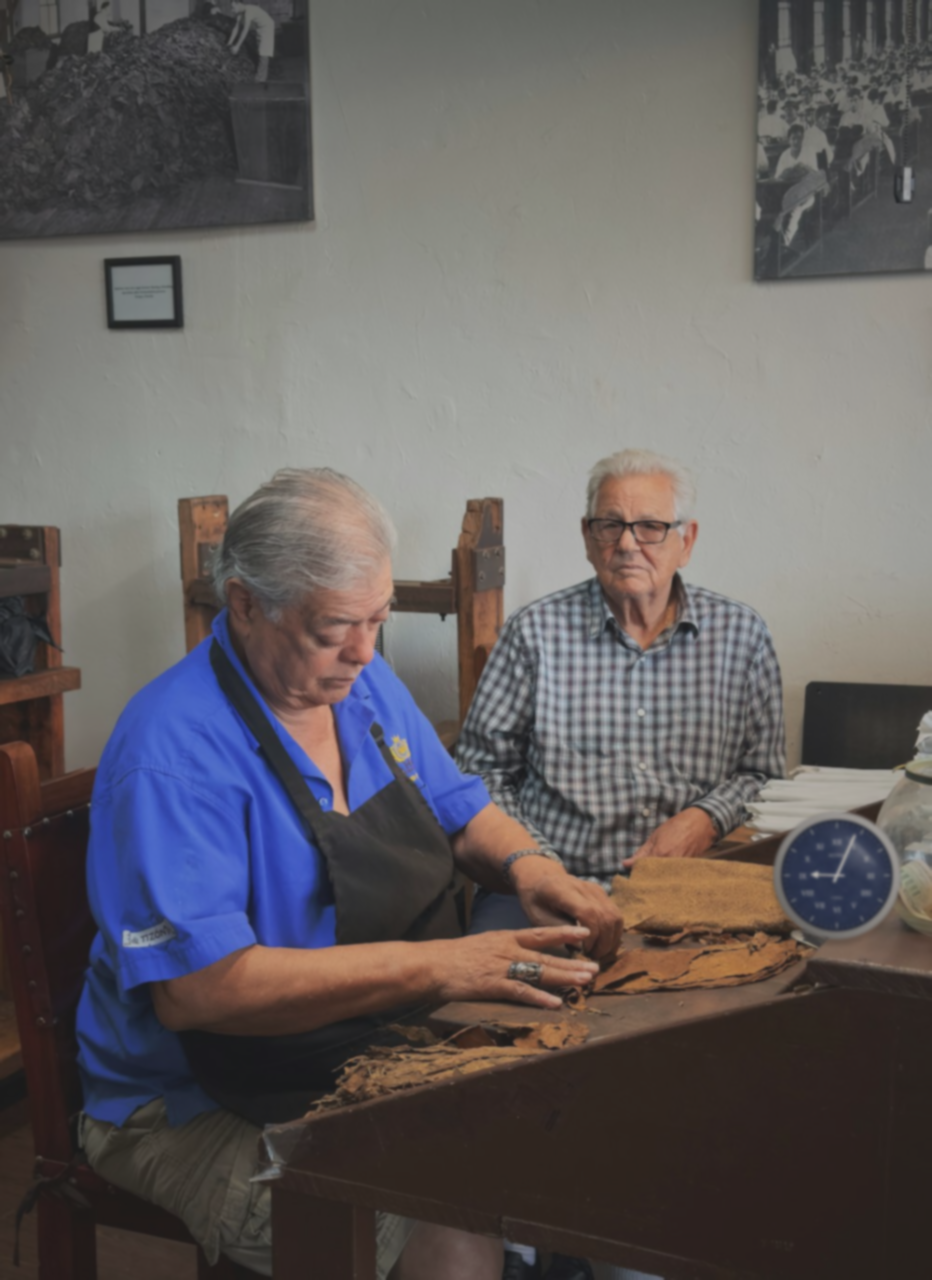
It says 9.04
